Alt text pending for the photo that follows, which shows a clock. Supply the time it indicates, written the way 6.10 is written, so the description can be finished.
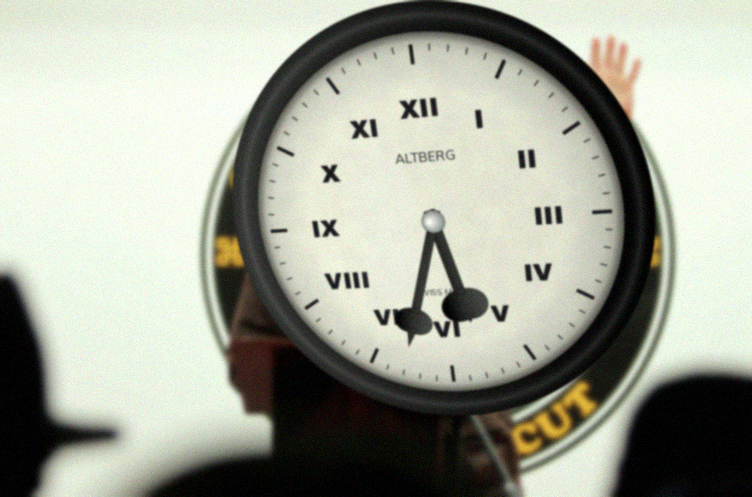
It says 5.33
